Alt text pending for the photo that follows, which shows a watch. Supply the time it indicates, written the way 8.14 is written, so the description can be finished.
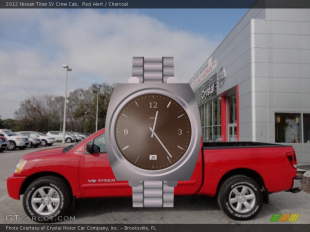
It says 12.24
